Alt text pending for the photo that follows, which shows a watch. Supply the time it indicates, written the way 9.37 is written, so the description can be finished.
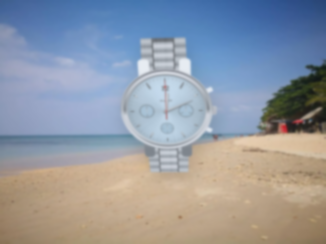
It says 12.11
